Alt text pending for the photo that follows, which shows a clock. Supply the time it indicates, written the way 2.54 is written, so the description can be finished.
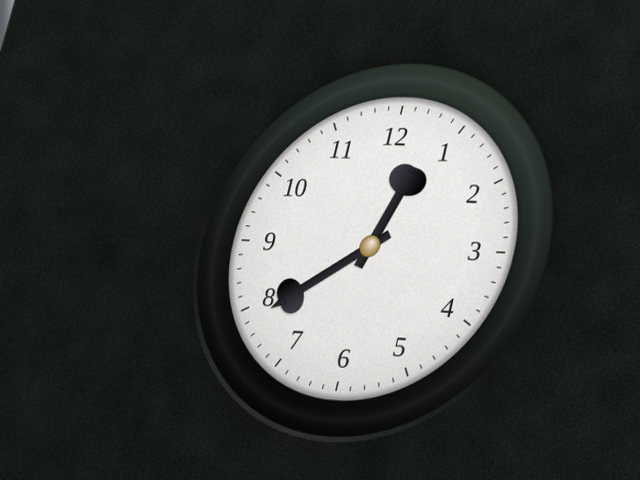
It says 12.39
